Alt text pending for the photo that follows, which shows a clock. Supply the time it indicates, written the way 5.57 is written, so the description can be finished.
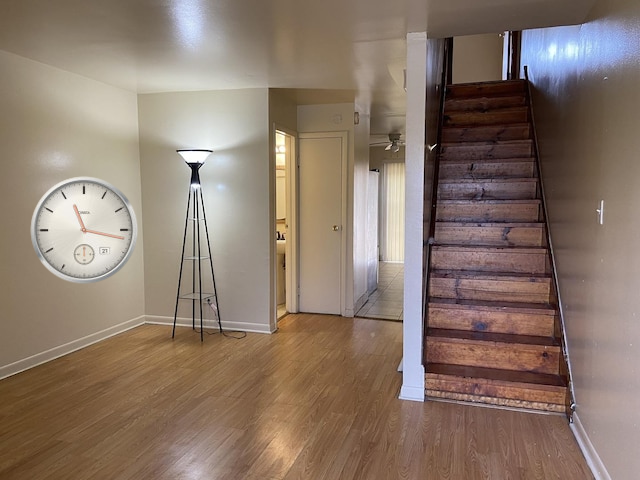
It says 11.17
